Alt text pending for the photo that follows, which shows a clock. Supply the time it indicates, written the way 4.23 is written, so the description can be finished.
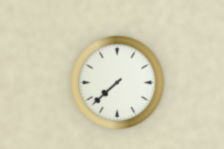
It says 7.38
